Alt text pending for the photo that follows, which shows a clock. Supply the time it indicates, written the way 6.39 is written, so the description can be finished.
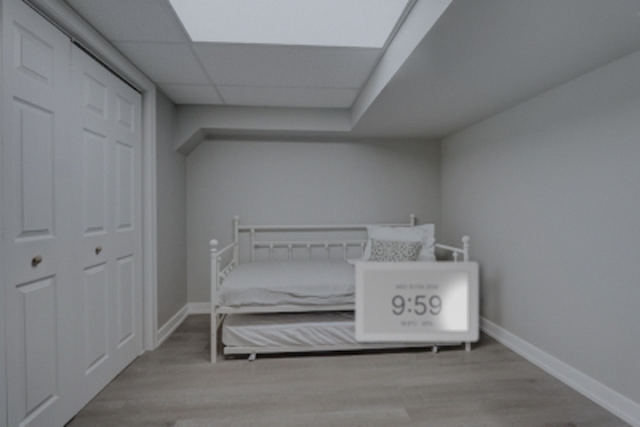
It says 9.59
